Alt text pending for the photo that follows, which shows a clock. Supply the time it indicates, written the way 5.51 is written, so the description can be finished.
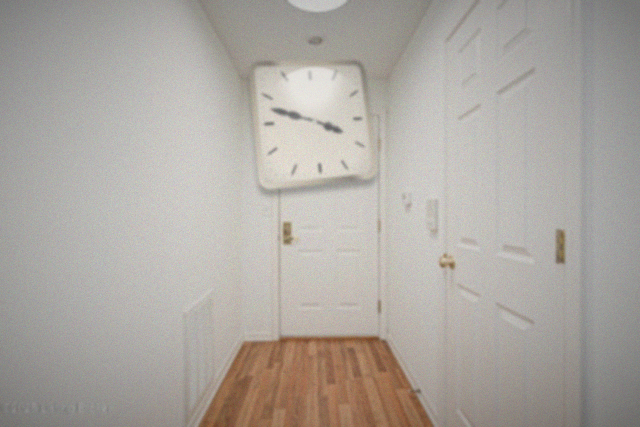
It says 3.48
